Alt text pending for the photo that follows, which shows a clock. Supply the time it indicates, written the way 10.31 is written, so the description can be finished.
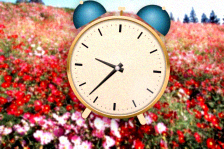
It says 9.37
